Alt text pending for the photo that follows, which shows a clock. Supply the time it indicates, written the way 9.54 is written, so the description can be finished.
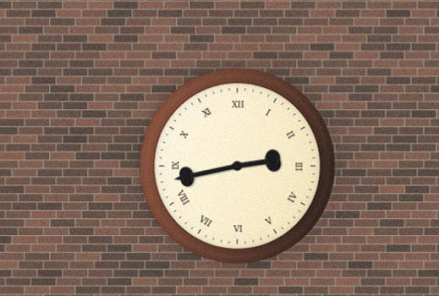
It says 2.43
